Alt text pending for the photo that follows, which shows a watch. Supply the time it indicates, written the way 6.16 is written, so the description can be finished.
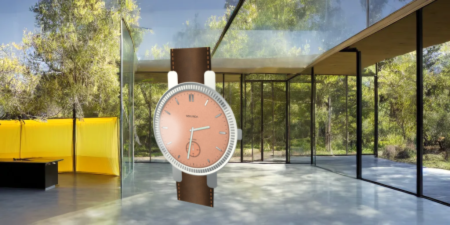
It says 2.32
